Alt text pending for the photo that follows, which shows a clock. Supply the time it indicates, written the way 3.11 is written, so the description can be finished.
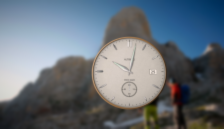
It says 10.02
